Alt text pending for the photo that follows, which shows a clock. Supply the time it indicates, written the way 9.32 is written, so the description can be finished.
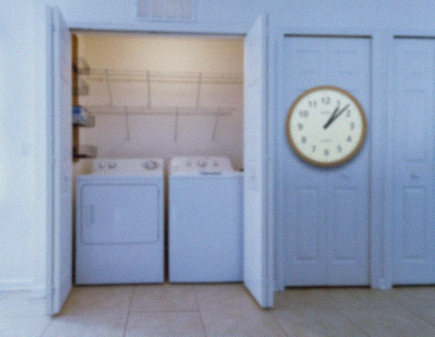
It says 1.08
